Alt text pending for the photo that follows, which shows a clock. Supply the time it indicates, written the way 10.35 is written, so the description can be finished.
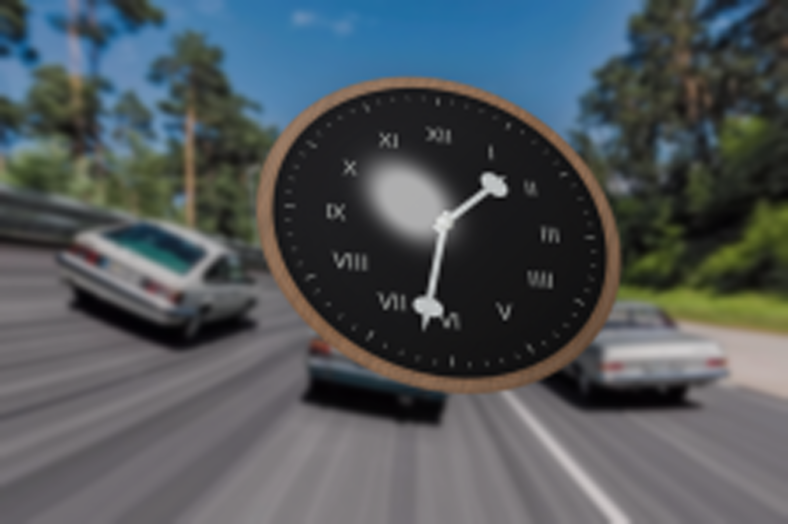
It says 1.32
